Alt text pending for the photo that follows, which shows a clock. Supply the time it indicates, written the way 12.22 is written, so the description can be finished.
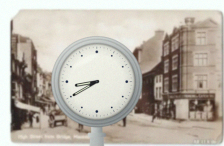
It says 8.40
